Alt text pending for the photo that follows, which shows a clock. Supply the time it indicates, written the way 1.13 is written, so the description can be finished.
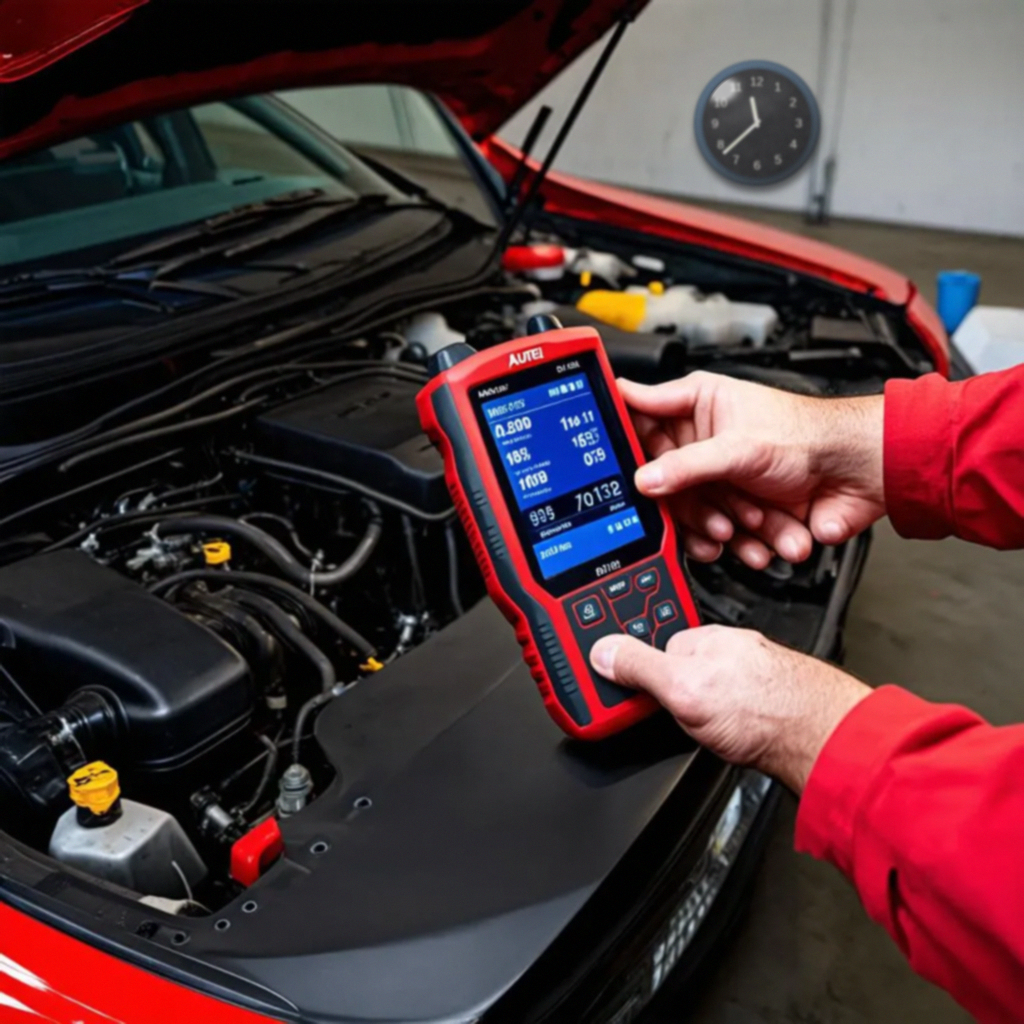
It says 11.38
